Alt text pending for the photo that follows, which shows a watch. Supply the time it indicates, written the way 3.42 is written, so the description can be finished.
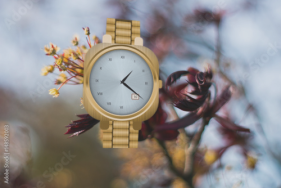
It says 1.21
